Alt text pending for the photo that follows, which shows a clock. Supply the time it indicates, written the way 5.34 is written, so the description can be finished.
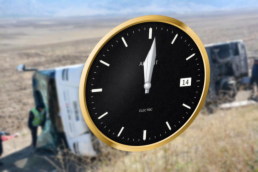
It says 12.01
